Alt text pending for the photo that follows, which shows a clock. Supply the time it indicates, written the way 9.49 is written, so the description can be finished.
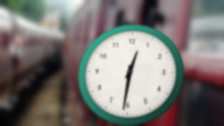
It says 12.31
